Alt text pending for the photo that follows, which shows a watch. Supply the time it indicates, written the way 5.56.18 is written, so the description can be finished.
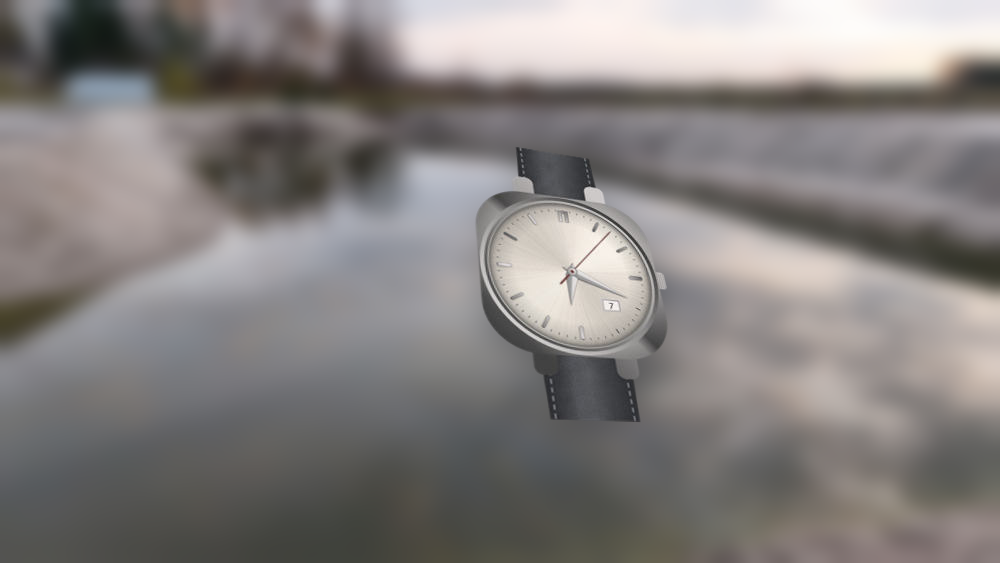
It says 6.19.07
